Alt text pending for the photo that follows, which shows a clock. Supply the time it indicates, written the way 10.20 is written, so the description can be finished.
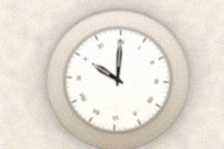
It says 10.00
